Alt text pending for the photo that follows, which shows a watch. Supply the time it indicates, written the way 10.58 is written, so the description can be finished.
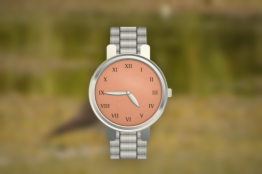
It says 4.45
